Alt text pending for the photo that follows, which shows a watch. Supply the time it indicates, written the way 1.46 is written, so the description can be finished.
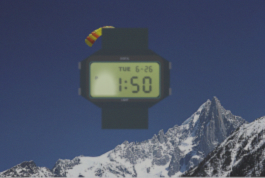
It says 1.50
